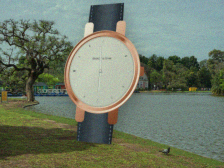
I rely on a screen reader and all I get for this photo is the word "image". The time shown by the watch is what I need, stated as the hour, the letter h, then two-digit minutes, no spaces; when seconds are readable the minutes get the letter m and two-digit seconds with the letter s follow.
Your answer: 5h59
